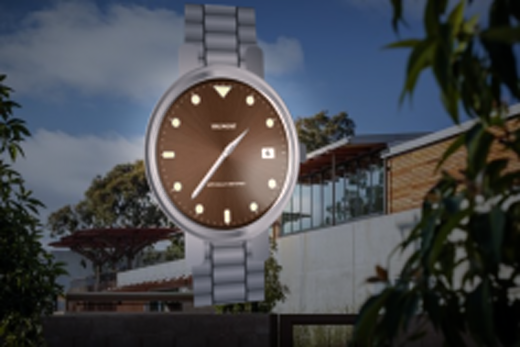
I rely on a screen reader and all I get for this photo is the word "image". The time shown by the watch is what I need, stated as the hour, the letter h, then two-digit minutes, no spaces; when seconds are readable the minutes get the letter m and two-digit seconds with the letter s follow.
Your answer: 1h37
